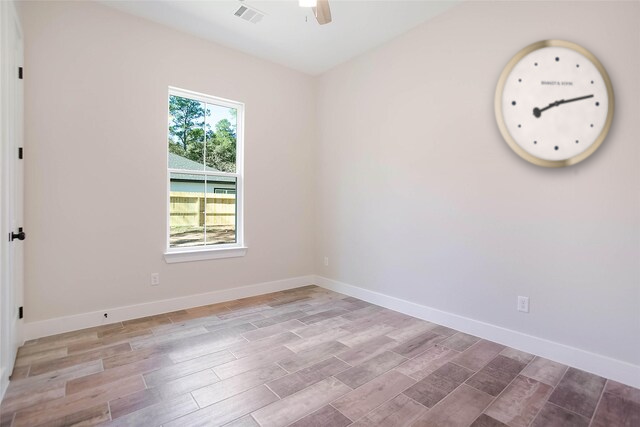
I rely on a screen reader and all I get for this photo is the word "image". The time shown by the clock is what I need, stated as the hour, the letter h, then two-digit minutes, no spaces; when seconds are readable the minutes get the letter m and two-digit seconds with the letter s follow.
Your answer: 8h13
